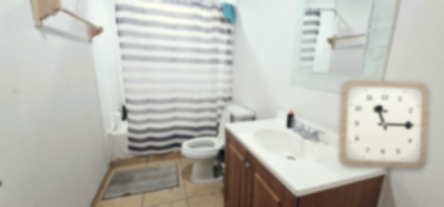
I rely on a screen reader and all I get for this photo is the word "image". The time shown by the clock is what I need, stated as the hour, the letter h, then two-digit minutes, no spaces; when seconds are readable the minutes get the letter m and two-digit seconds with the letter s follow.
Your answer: 11h15
